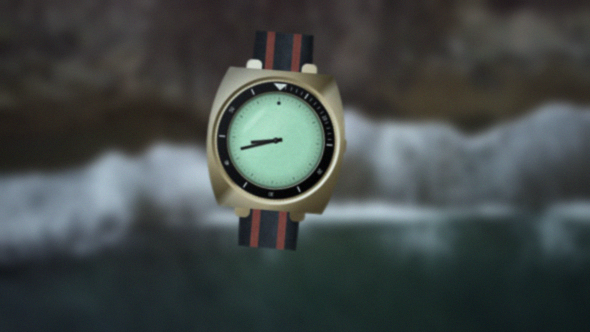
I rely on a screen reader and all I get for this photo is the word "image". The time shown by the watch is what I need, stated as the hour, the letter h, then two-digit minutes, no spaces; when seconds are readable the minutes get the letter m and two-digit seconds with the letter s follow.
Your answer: 8h42
